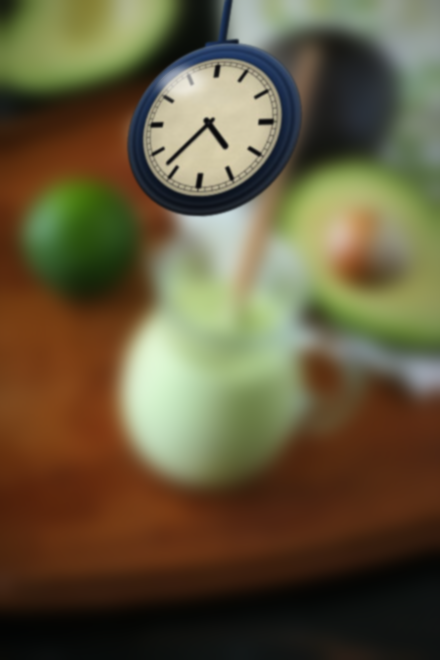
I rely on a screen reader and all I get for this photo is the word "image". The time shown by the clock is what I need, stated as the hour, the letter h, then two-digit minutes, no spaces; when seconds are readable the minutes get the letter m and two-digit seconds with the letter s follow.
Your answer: 4h37
